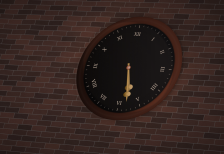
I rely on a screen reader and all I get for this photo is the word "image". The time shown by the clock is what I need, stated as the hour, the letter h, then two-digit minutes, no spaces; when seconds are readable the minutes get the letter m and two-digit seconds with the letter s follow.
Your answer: 5h28
